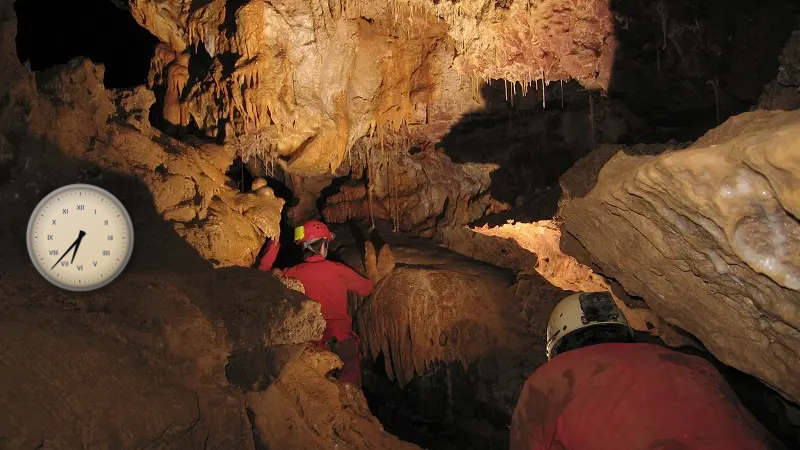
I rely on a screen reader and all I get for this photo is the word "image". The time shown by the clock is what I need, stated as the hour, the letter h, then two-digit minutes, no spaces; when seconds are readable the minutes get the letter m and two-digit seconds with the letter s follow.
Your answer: 6h37
